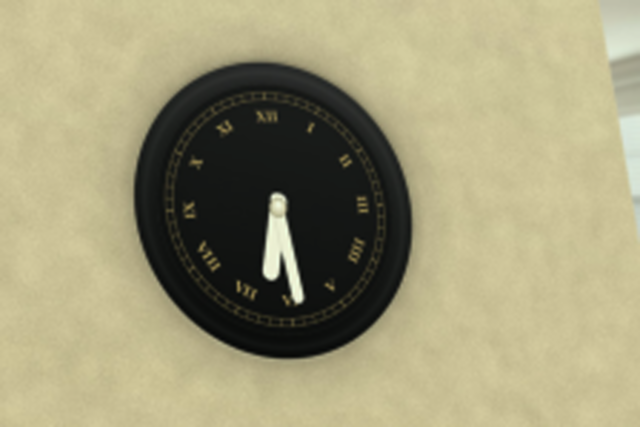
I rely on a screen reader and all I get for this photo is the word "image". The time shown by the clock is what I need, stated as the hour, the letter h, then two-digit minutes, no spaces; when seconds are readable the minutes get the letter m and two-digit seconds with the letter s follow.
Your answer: 6h29
